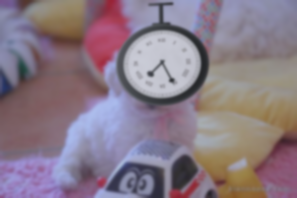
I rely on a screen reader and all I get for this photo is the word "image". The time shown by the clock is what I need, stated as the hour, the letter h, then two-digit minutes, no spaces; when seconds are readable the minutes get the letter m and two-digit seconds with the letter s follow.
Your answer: 7h26
